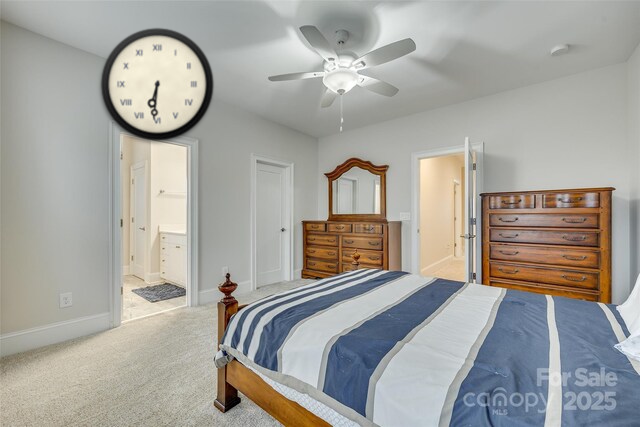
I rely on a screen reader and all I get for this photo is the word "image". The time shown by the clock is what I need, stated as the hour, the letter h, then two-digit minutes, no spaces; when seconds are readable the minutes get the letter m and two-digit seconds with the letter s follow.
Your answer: 6h31
